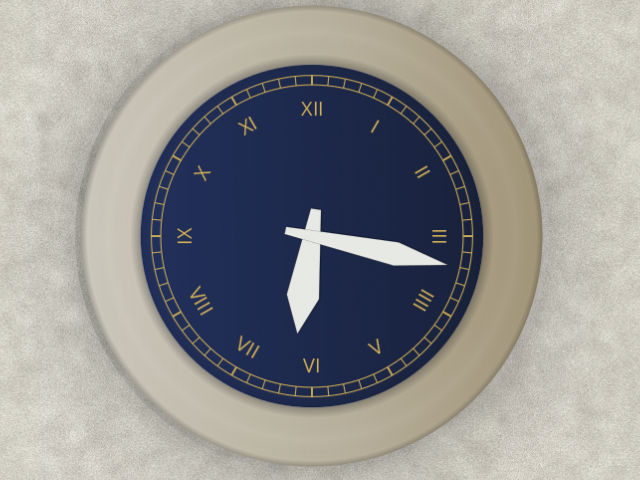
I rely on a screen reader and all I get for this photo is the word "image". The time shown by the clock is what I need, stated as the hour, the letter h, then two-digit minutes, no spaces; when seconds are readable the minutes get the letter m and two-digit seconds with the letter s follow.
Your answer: 6h17
